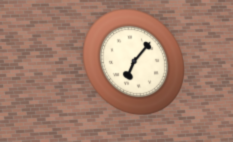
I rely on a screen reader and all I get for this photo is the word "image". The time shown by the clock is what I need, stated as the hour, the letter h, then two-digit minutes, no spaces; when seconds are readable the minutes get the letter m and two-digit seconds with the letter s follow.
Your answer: 7h08
